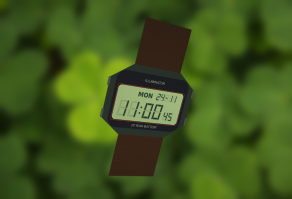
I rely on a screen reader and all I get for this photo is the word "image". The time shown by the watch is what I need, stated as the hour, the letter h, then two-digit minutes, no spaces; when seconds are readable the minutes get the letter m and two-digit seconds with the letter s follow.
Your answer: 11h00m45s
